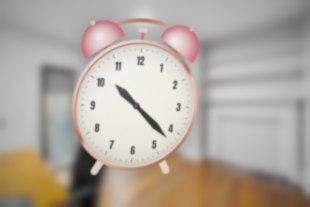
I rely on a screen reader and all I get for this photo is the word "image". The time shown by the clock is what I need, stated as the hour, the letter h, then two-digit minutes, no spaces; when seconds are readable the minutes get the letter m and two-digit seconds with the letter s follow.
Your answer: 10h22
